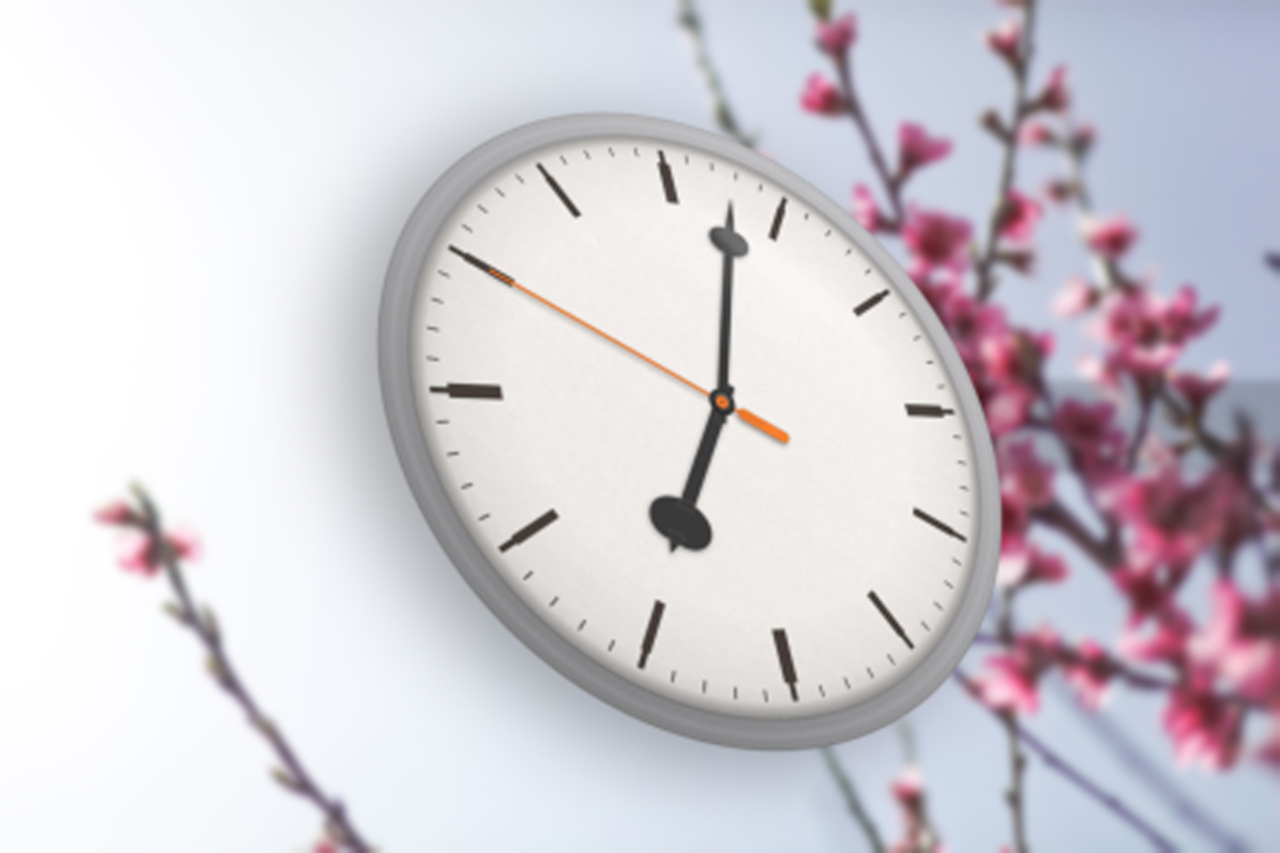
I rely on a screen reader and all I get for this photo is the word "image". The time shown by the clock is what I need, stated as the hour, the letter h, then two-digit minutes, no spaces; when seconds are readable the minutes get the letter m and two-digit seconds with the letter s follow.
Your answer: 7h02m50s
